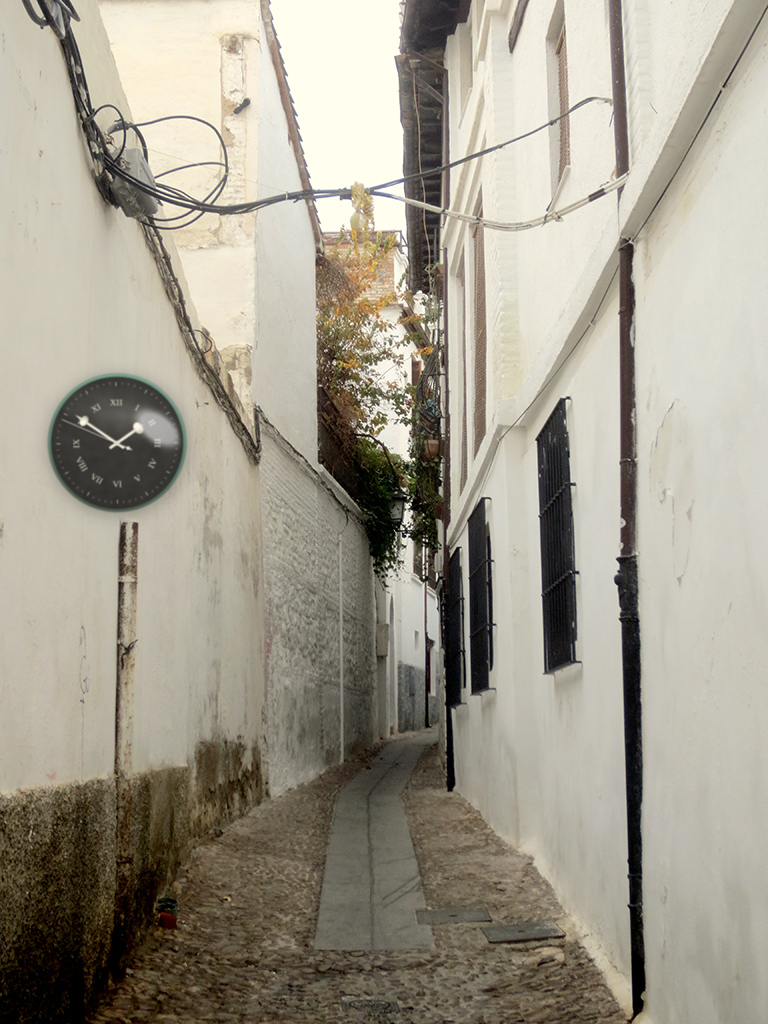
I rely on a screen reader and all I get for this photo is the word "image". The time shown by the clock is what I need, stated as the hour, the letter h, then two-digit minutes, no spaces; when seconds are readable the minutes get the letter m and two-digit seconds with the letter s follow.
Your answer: 1h50m49s
